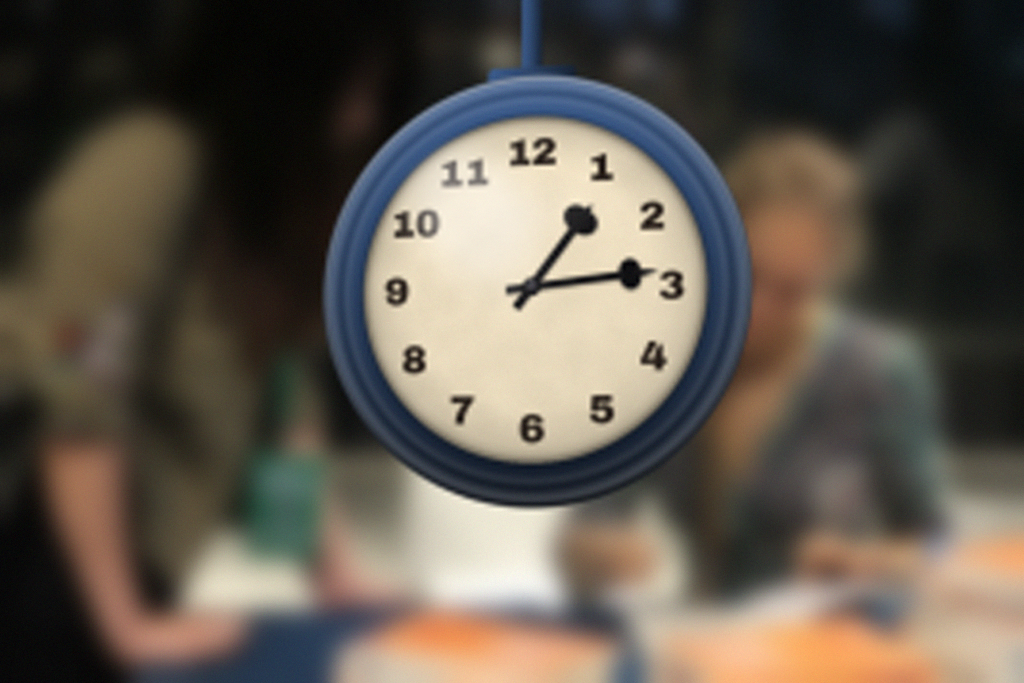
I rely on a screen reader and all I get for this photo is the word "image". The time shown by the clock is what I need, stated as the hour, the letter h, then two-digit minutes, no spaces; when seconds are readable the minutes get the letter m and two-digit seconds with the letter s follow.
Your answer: 1h14
